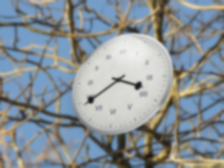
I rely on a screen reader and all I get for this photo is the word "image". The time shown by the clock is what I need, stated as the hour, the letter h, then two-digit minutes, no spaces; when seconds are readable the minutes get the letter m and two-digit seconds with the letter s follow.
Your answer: 3h39
